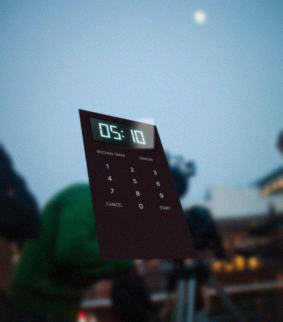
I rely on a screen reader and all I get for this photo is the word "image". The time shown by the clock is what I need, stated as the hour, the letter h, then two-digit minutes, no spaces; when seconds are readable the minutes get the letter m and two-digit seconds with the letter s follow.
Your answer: 5h10
